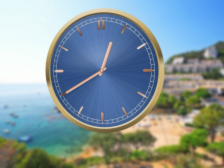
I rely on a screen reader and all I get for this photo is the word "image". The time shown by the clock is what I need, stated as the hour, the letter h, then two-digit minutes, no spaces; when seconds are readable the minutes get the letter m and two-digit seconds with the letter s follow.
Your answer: 12h40
